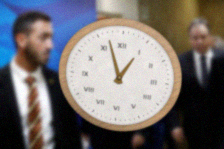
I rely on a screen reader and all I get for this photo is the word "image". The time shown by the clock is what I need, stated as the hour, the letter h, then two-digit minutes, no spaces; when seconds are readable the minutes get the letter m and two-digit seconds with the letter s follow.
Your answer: 12h57
